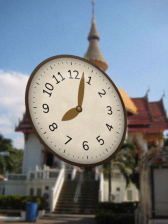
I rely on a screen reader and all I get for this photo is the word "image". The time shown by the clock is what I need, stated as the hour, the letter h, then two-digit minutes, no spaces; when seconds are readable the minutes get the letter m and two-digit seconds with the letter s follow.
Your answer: 8h03
